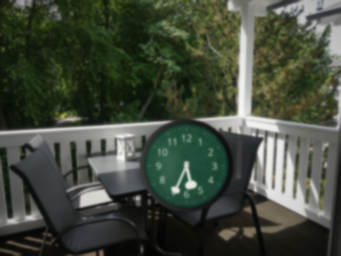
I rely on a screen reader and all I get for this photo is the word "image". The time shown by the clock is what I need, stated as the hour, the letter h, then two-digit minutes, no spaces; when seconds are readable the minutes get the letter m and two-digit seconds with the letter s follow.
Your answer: 5h34
